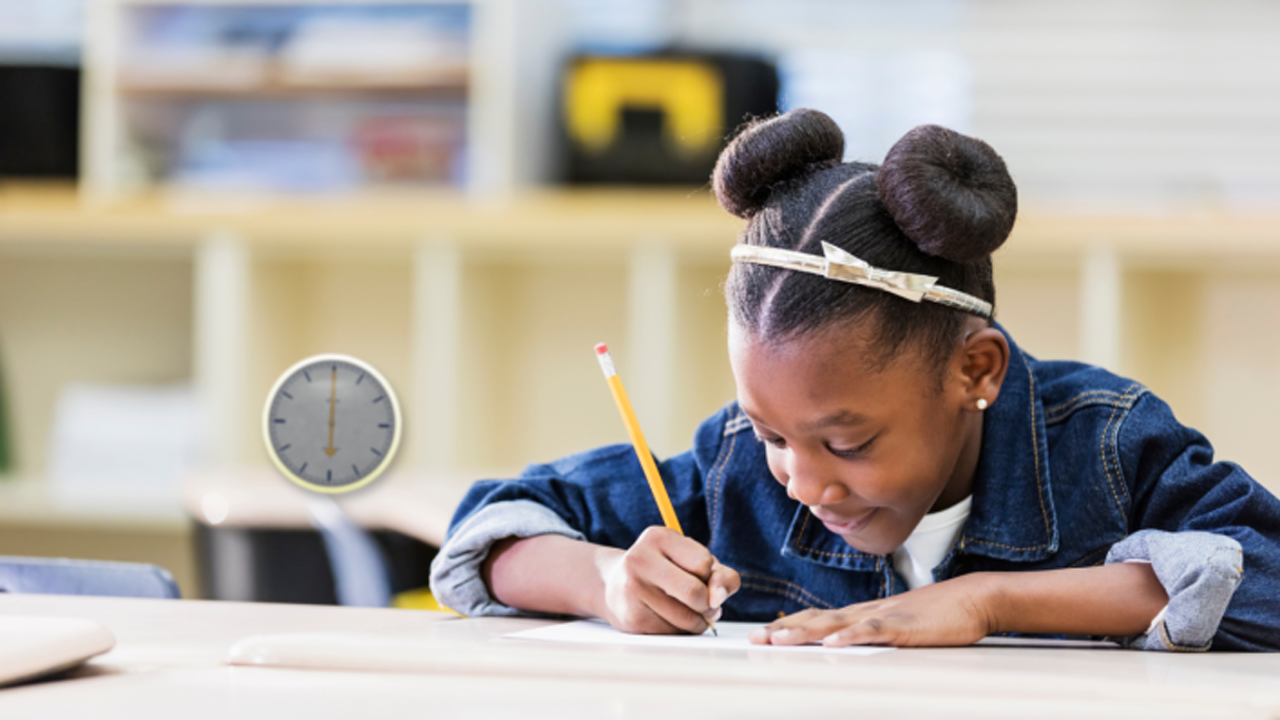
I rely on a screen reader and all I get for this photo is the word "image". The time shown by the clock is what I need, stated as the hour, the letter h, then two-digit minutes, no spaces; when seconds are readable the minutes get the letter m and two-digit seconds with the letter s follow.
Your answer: 6h00
